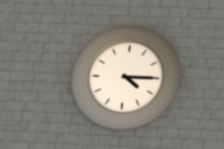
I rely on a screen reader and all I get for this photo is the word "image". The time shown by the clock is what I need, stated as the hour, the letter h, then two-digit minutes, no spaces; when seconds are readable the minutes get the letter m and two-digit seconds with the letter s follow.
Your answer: 4h15
